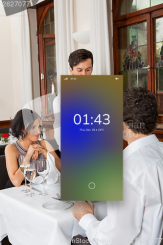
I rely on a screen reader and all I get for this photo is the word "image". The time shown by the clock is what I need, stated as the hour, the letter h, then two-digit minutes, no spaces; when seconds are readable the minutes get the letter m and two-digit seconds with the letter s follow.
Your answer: 1h43
